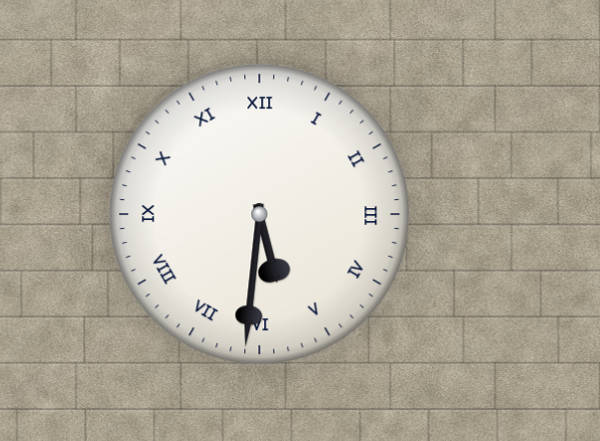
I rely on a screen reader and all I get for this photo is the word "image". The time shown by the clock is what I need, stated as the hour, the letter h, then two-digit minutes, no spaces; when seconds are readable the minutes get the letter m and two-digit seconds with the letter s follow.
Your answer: 5h31
